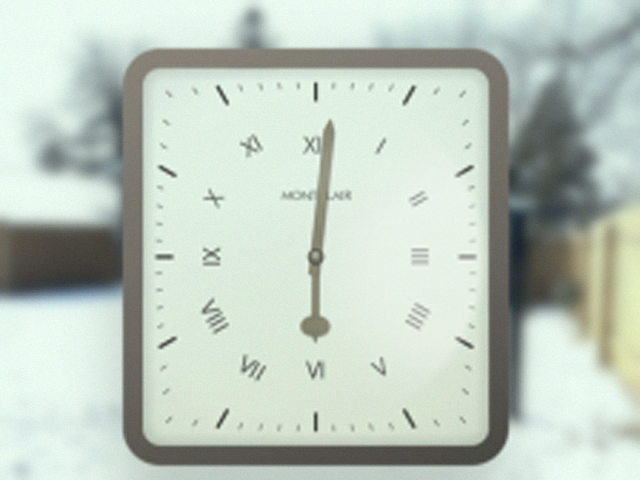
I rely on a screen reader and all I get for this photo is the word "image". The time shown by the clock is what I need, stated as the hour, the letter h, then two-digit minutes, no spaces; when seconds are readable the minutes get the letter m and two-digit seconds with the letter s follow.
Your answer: 6h01
